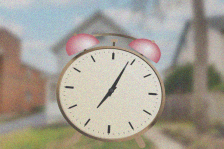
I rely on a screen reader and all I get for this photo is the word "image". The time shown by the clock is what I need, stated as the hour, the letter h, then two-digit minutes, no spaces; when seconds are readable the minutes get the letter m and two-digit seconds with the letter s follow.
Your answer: 7h04
